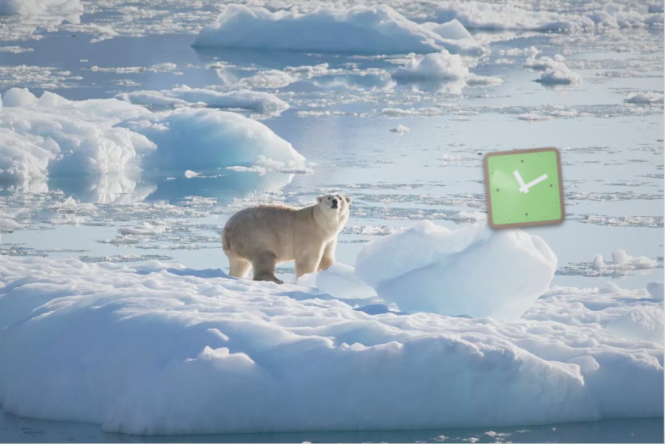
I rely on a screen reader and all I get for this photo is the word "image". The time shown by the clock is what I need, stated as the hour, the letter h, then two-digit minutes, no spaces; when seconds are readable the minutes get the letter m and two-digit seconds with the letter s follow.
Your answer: 11h11
